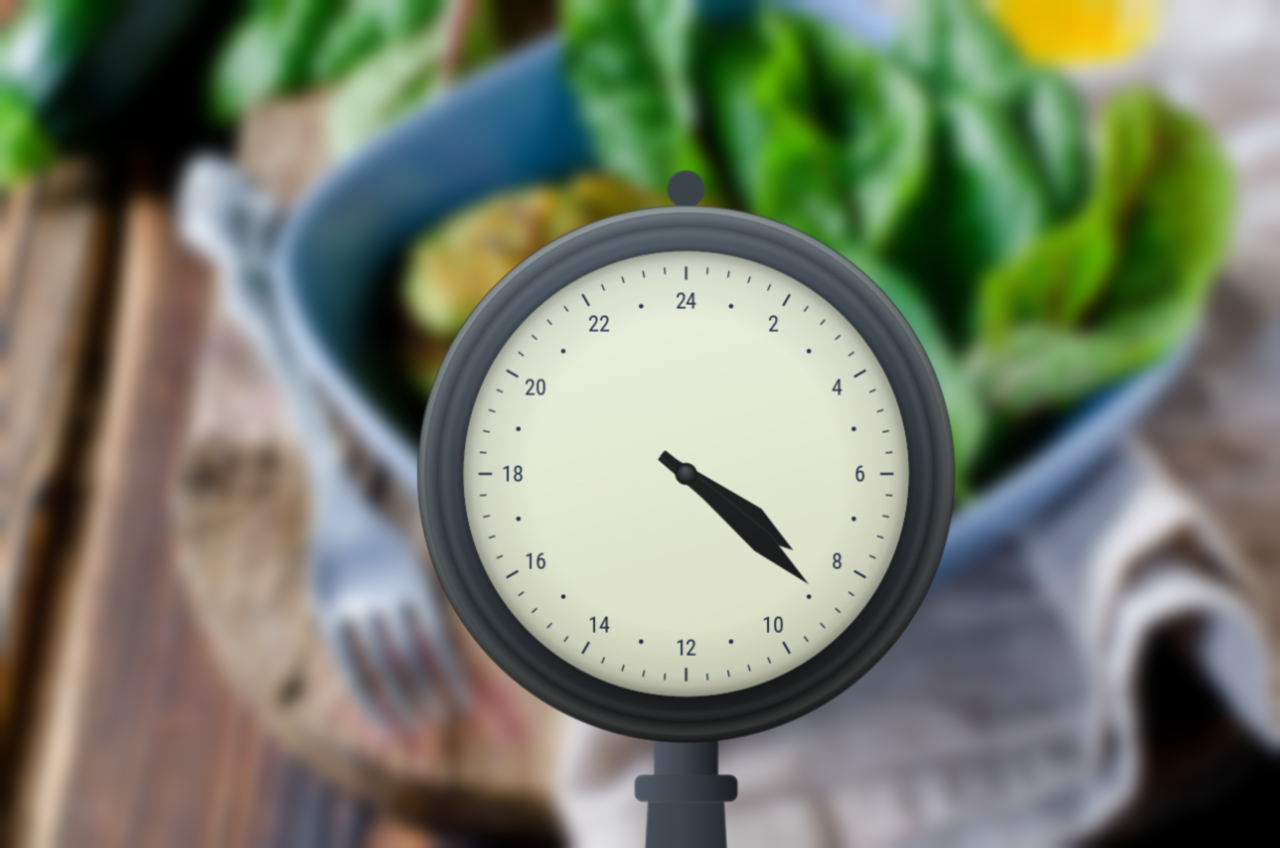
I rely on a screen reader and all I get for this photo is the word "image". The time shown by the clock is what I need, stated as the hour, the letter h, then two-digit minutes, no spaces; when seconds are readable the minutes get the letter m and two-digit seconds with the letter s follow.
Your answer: 8h22
